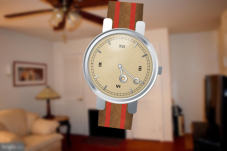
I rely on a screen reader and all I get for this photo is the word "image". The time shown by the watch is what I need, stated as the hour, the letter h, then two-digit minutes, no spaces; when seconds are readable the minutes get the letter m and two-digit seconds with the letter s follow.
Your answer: 5h21
